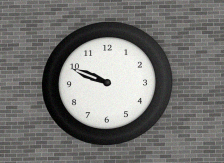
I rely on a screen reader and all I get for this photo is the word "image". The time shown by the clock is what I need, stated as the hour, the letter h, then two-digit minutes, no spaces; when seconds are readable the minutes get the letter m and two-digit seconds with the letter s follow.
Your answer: 9h49
